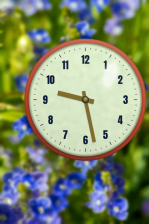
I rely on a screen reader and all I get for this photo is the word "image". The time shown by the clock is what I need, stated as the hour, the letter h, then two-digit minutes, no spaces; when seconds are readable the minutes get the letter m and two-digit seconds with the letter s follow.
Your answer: 9h28
